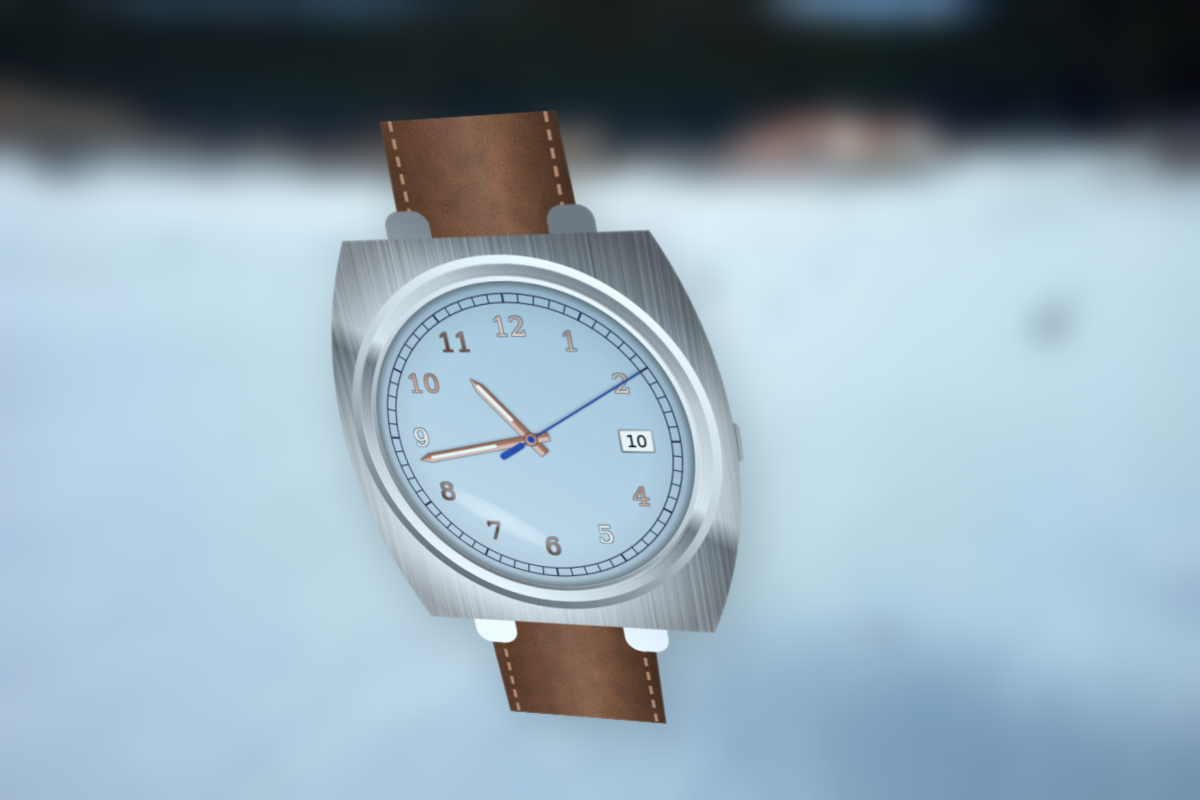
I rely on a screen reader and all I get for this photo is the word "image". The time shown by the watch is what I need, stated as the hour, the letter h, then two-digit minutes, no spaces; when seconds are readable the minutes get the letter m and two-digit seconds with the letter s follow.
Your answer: 10h43m10s
